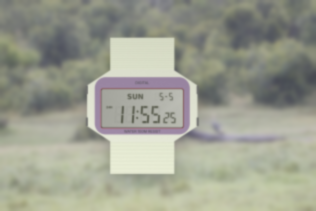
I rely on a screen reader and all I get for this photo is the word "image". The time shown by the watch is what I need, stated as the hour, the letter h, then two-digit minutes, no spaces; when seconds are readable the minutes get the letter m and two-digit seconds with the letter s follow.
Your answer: 11h55m25s
